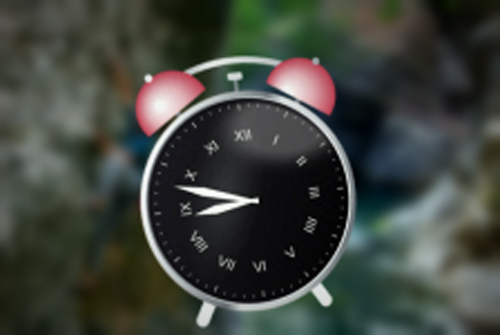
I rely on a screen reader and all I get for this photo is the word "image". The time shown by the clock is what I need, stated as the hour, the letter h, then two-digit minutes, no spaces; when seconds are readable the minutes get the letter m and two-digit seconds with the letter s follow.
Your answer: 8h48
